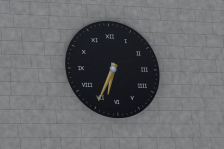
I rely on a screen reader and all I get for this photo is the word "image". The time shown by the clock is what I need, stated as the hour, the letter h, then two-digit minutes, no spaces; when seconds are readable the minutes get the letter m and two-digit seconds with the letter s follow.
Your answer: 6h35
